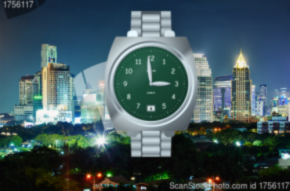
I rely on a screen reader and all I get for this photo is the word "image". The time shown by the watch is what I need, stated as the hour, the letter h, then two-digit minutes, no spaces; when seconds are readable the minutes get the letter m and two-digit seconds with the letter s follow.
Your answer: 2h59
